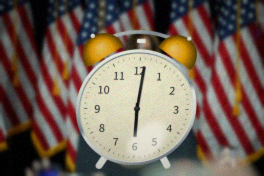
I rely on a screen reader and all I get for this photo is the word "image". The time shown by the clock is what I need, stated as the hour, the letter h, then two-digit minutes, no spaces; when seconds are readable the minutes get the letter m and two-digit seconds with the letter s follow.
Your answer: 6h01
